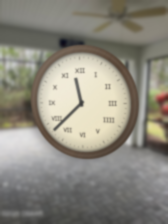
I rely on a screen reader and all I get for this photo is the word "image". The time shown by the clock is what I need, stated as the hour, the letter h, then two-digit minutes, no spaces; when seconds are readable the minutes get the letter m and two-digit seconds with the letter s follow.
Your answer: 11h38
